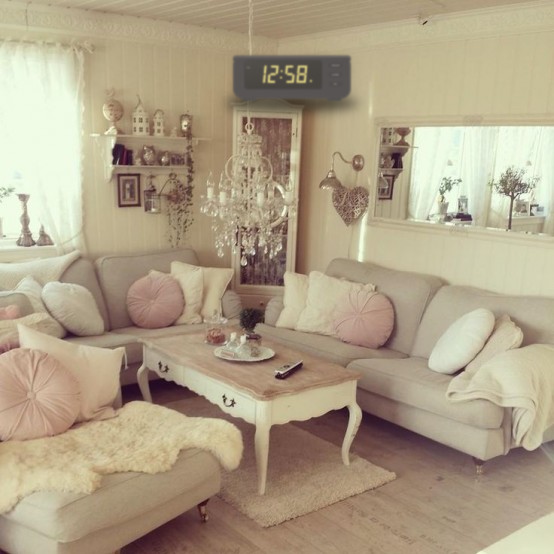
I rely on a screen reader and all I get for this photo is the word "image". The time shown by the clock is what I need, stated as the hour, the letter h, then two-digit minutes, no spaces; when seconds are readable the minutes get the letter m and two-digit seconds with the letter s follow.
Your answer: 12h58
